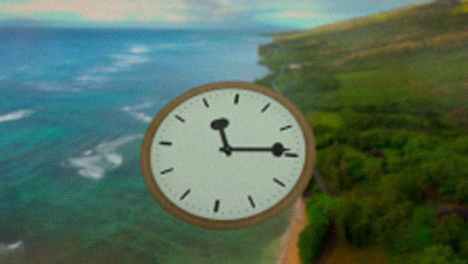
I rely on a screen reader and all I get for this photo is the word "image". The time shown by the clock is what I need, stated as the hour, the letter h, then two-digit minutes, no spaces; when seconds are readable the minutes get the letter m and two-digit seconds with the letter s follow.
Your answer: 11h14
